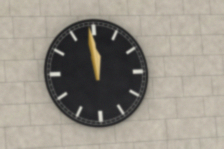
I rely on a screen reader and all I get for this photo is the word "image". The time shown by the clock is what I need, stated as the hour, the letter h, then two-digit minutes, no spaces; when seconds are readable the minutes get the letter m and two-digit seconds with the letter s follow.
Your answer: 11h59
